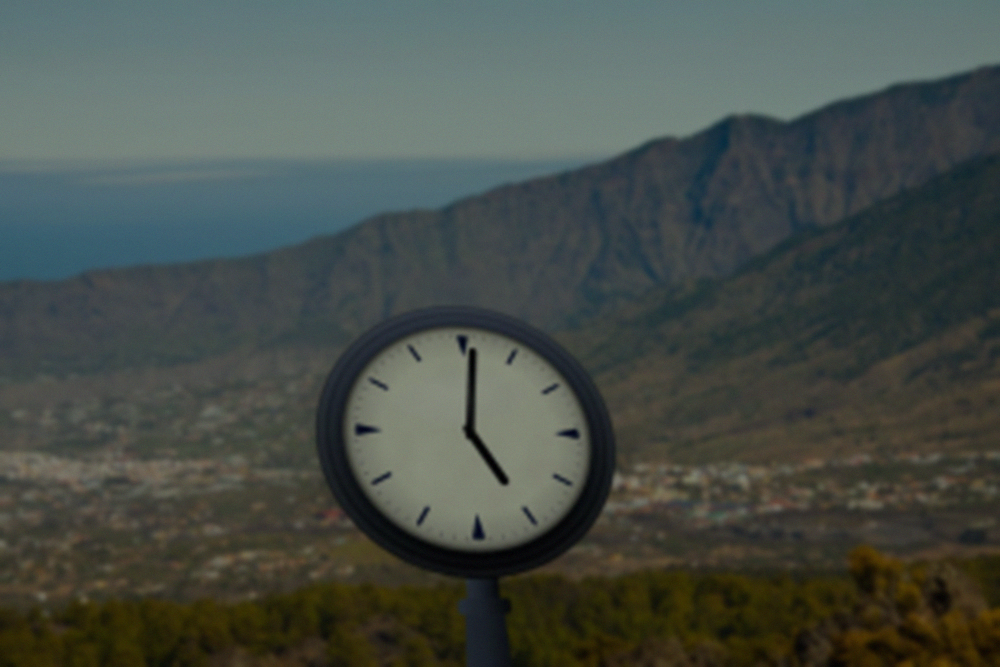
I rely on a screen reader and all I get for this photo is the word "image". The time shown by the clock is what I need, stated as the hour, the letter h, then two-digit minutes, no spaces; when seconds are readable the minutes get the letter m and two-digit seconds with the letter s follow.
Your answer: 5h01
